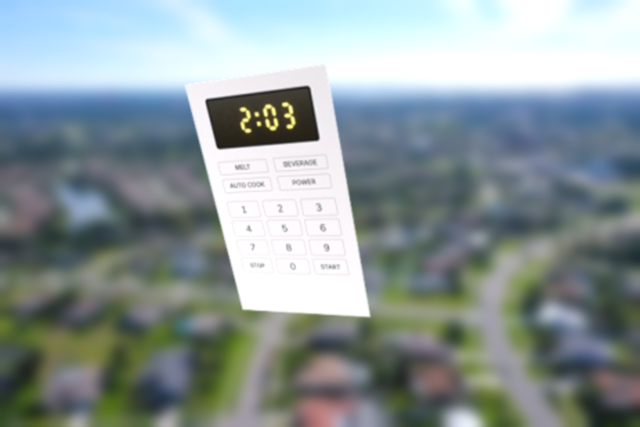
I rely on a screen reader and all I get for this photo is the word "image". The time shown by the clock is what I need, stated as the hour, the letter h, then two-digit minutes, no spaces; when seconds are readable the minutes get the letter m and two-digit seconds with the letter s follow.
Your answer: 2h03
